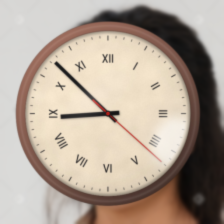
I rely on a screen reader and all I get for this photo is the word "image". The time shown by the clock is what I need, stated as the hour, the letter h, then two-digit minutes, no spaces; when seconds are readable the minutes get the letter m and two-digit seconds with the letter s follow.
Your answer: 8h52m22s
